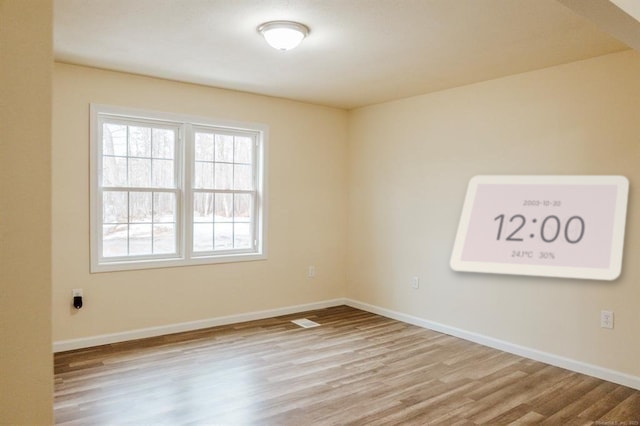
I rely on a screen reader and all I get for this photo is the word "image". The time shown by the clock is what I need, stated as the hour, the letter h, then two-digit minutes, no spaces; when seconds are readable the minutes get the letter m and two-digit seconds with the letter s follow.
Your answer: 12h00
